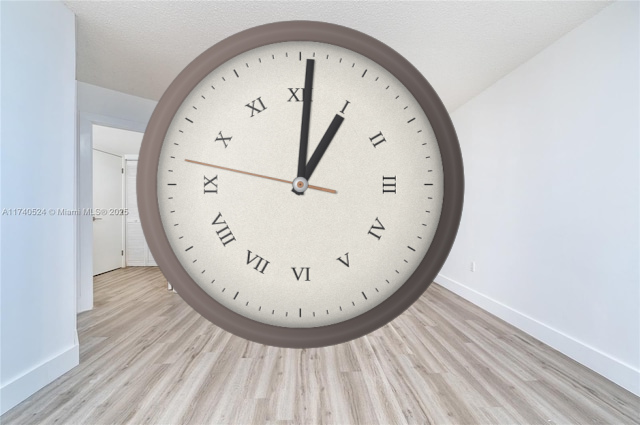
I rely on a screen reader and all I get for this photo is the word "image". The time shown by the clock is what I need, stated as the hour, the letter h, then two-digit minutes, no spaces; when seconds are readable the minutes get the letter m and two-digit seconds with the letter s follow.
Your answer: 1h00m47s
